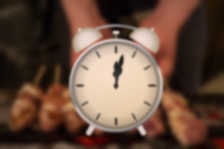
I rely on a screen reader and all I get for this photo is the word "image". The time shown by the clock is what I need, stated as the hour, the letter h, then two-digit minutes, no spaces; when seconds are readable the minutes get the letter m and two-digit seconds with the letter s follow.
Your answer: 12h02
